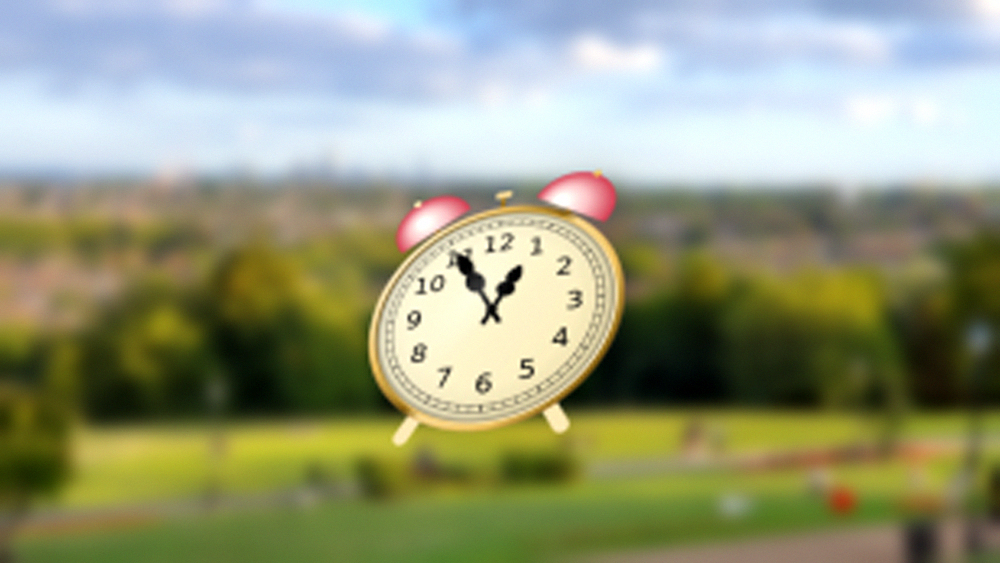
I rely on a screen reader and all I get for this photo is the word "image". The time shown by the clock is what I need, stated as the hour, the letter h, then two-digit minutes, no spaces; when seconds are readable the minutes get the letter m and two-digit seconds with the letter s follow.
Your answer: 12h55
